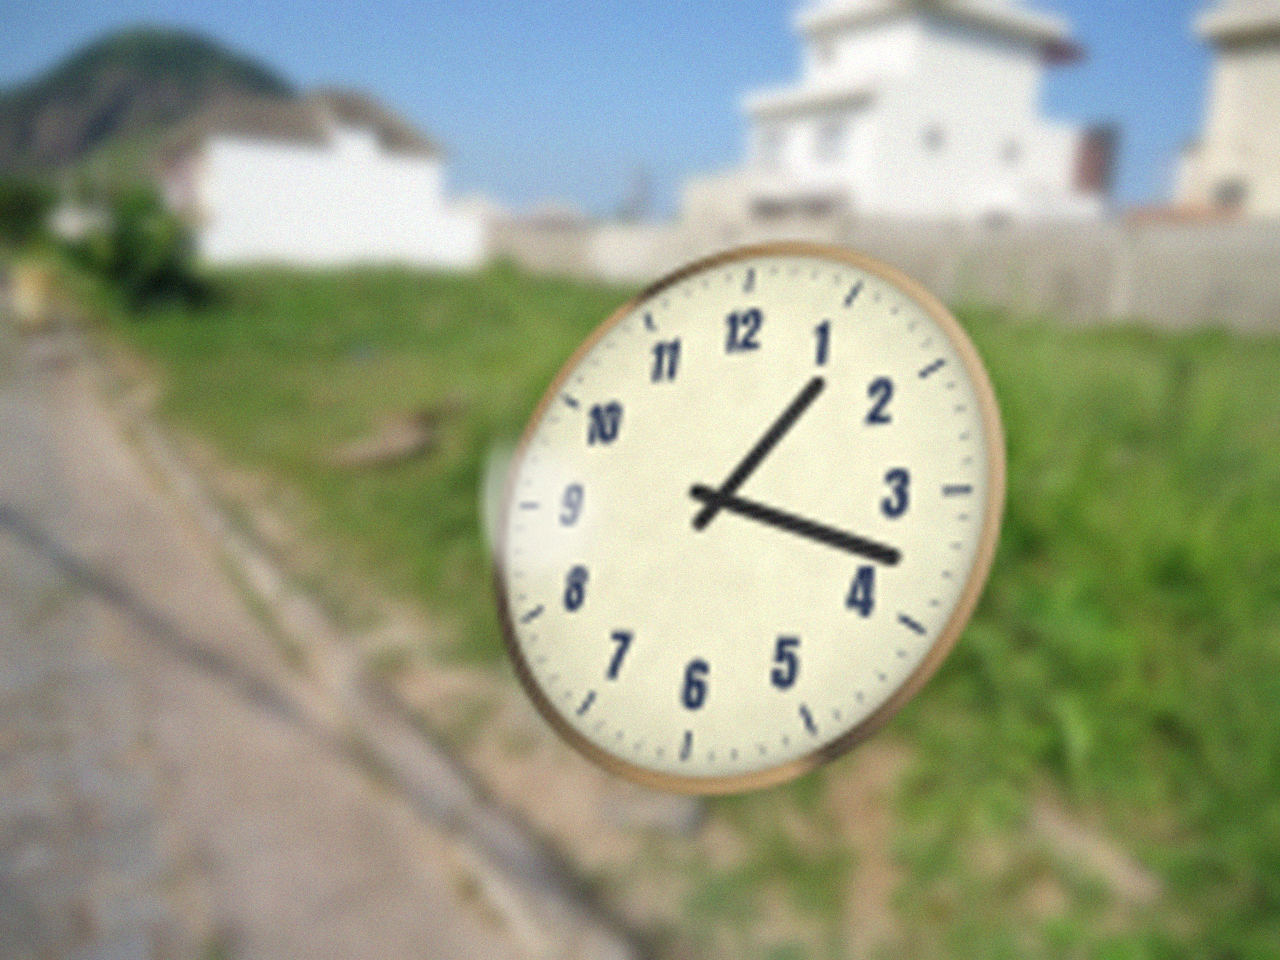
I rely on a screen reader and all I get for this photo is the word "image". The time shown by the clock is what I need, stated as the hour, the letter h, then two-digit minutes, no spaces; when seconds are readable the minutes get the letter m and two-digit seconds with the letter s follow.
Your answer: 1h18
